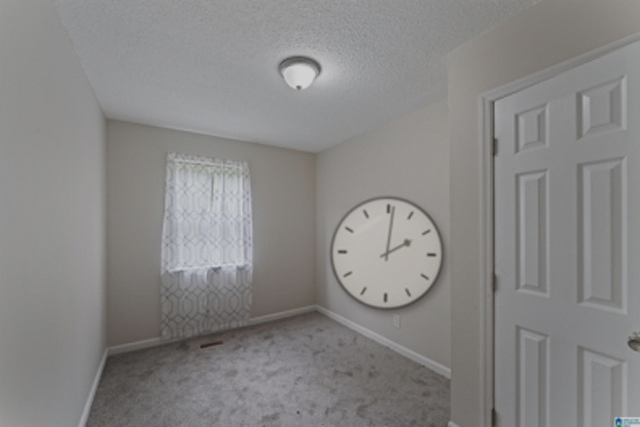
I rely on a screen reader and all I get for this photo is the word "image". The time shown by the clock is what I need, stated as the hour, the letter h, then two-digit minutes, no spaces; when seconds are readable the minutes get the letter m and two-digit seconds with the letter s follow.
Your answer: 2h01
